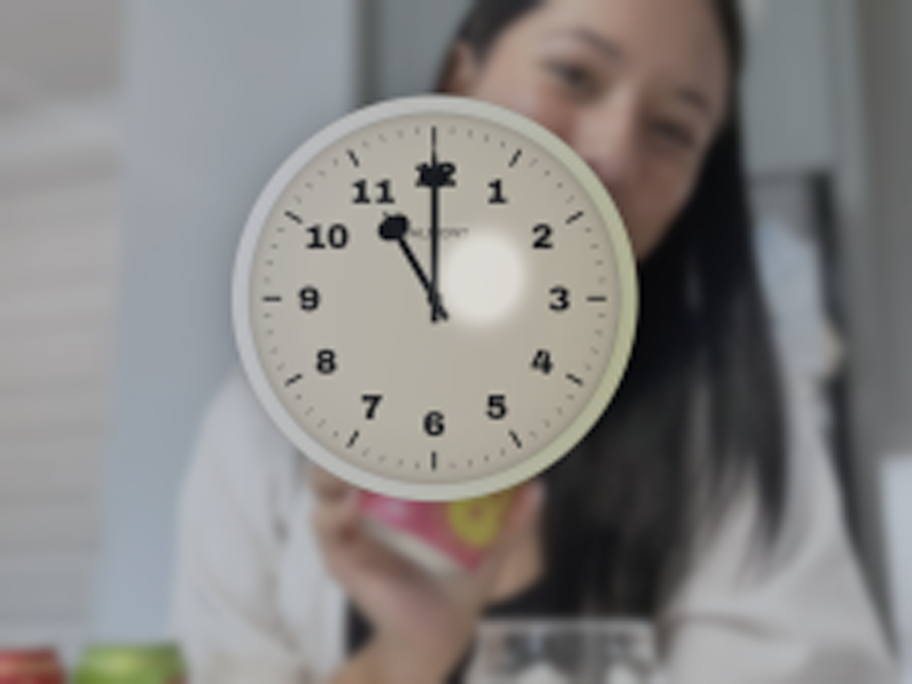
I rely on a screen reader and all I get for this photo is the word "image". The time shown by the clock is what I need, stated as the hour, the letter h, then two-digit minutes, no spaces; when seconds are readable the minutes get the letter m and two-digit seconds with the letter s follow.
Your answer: 11h00
